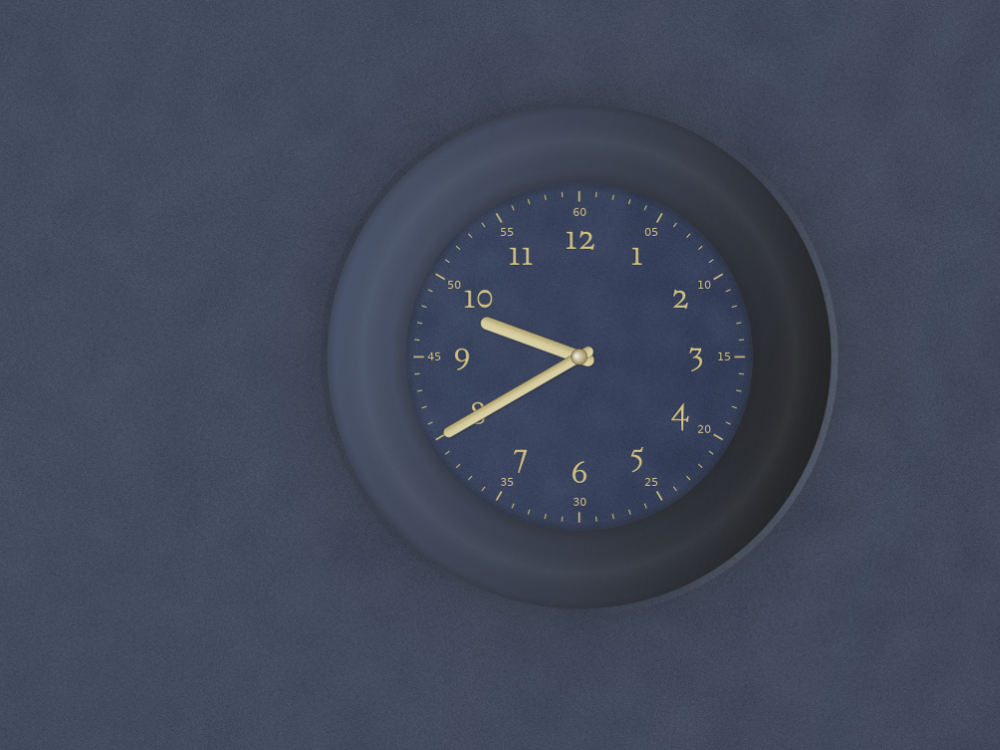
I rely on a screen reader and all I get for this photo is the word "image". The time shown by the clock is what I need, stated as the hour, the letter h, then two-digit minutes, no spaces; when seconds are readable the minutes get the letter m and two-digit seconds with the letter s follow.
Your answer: 9h40
